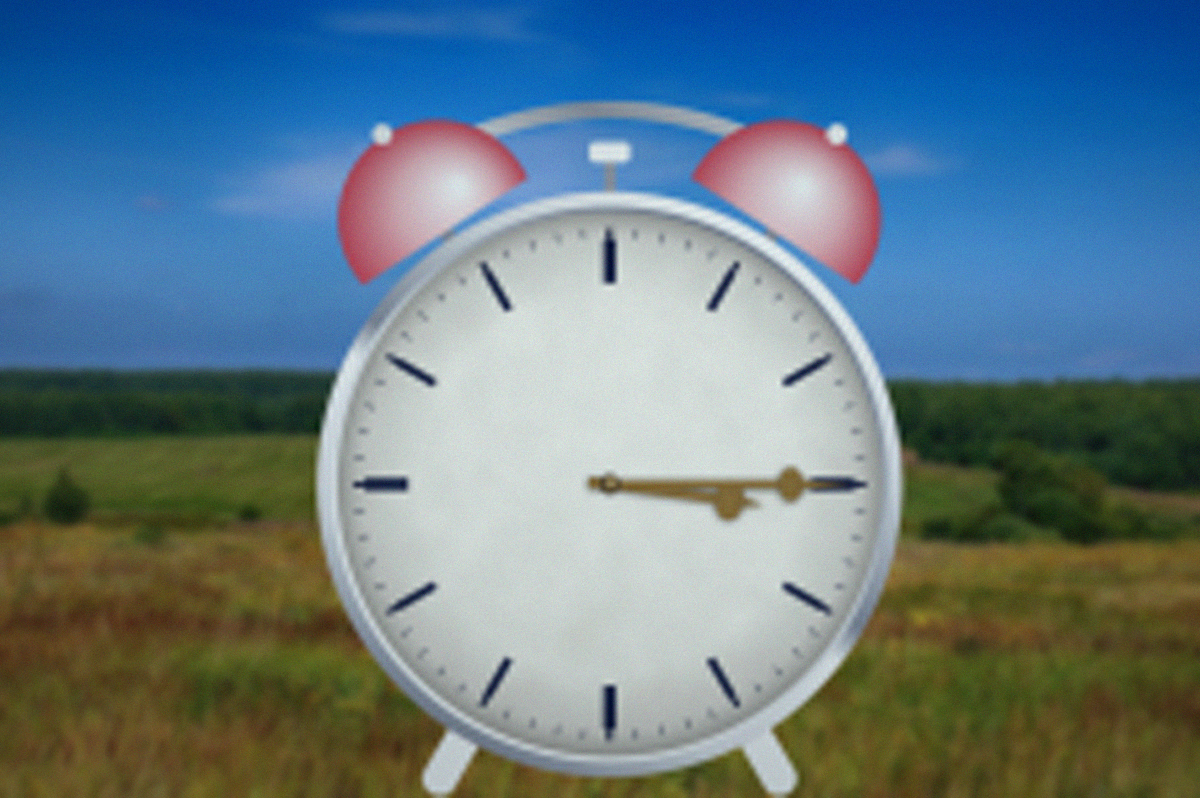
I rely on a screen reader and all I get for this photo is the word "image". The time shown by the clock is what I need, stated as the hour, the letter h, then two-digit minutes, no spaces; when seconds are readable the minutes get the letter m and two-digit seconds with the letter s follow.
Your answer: 3h15
